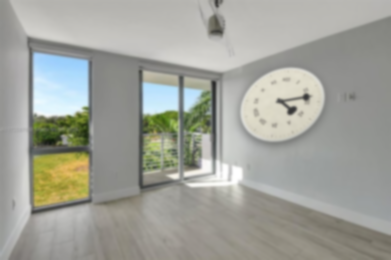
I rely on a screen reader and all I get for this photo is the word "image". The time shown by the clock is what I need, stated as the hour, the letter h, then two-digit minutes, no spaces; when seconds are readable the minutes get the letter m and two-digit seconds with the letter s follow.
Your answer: 4h13
